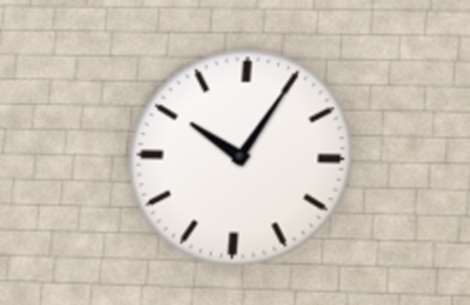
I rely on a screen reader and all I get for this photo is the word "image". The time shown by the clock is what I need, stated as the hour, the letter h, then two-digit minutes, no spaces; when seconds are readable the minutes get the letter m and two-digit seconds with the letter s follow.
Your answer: 10h05
